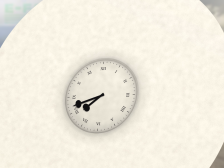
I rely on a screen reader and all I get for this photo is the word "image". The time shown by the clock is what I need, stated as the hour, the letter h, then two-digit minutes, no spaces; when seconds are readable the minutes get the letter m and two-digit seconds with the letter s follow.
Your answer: 7h42
